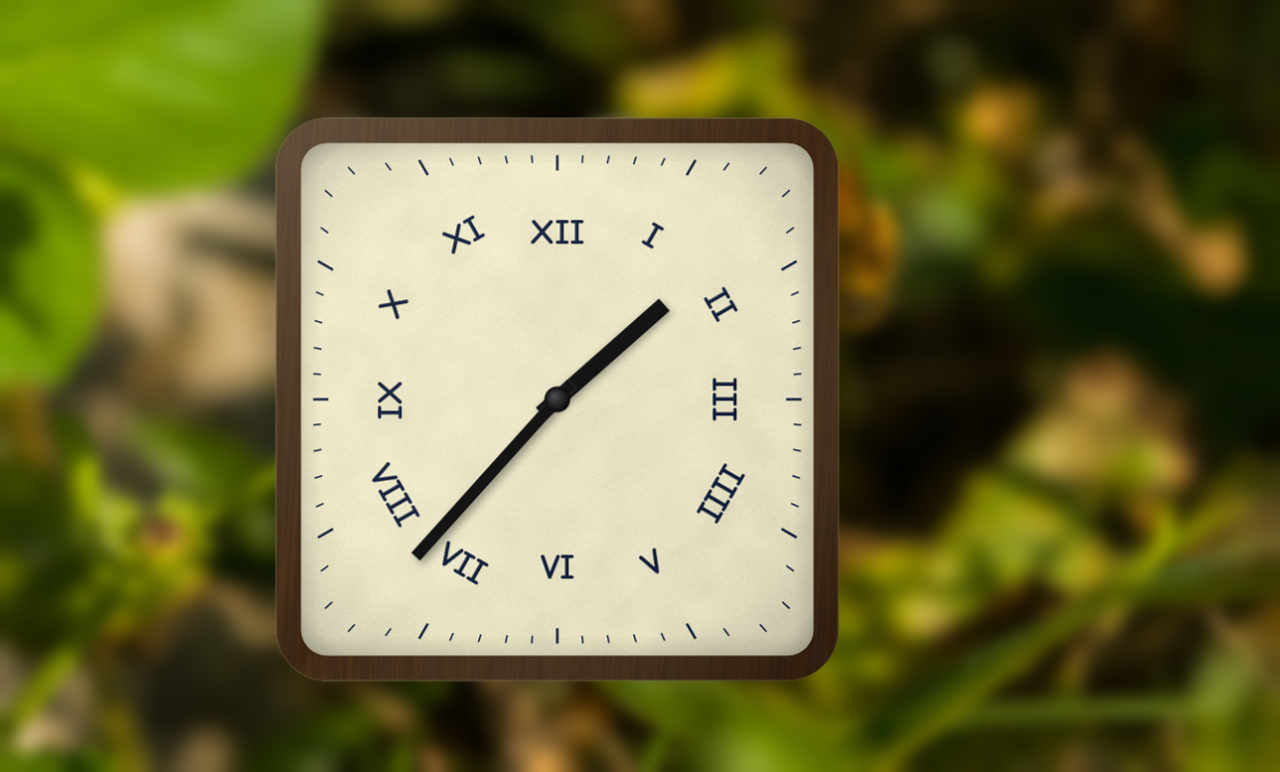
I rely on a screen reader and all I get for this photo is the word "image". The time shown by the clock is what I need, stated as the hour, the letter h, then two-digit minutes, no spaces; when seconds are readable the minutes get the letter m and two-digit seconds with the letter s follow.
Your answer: 1h37
